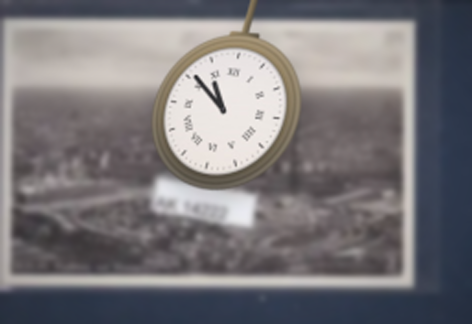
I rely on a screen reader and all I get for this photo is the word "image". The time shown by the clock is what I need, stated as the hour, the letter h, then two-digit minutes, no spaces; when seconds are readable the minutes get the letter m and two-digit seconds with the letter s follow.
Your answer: 10h51
